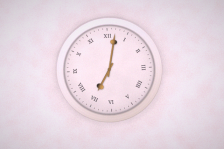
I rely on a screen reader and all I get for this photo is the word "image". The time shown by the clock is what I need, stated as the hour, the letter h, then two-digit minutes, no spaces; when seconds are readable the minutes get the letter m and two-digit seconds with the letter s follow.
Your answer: 7h02
